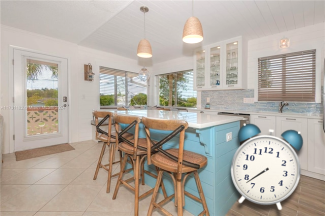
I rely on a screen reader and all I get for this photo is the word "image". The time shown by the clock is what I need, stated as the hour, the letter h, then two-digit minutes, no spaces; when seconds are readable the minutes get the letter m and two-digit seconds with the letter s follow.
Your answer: 7h38
